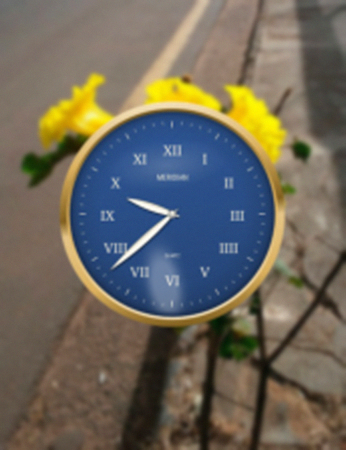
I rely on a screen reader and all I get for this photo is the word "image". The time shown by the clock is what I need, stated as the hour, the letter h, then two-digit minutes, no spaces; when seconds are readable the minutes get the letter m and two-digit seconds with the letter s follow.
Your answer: 9h38
